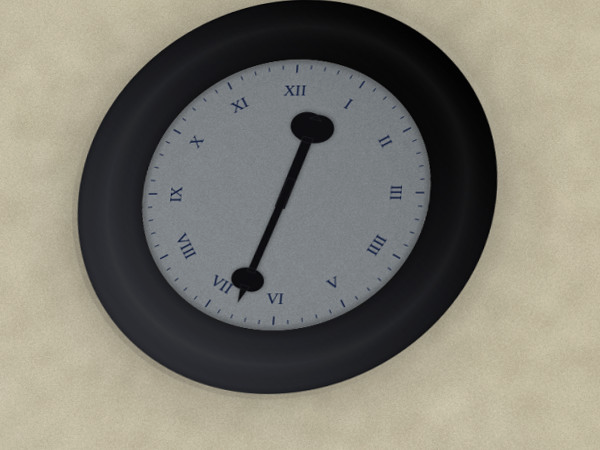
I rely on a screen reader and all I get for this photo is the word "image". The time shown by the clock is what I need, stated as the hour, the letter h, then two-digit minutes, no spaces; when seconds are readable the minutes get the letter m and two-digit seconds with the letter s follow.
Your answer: 12h33
